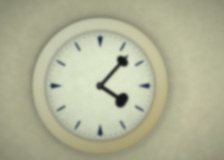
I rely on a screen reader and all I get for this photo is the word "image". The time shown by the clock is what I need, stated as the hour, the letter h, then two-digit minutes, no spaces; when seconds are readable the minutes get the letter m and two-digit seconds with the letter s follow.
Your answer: 4h07
